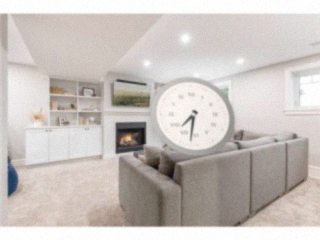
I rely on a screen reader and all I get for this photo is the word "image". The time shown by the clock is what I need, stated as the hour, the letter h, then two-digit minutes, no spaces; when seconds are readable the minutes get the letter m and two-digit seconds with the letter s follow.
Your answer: 7h32
